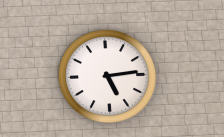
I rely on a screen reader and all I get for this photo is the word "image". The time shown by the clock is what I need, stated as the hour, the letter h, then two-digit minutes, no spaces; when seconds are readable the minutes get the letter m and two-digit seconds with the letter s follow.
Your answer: 5h14
